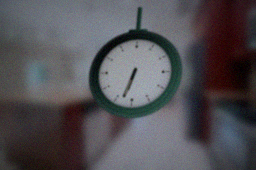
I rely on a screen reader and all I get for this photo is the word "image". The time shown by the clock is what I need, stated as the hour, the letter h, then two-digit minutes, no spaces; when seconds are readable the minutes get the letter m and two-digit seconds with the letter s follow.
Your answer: 6h33
